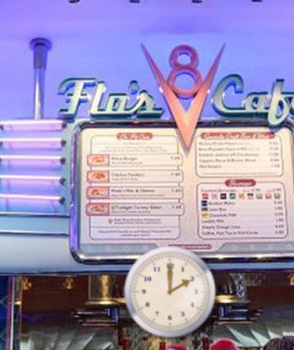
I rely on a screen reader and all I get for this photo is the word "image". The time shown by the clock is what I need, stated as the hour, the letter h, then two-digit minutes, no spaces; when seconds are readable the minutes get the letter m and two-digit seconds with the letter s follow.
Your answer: 2h00
